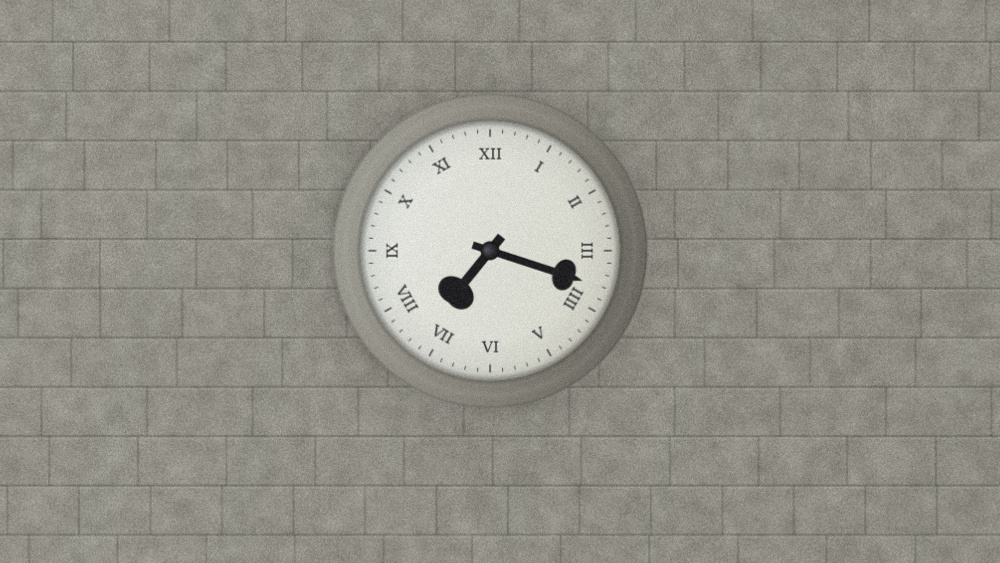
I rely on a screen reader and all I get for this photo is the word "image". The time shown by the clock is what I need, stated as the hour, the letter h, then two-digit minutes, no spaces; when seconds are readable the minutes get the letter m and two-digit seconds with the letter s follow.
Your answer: 7h18
